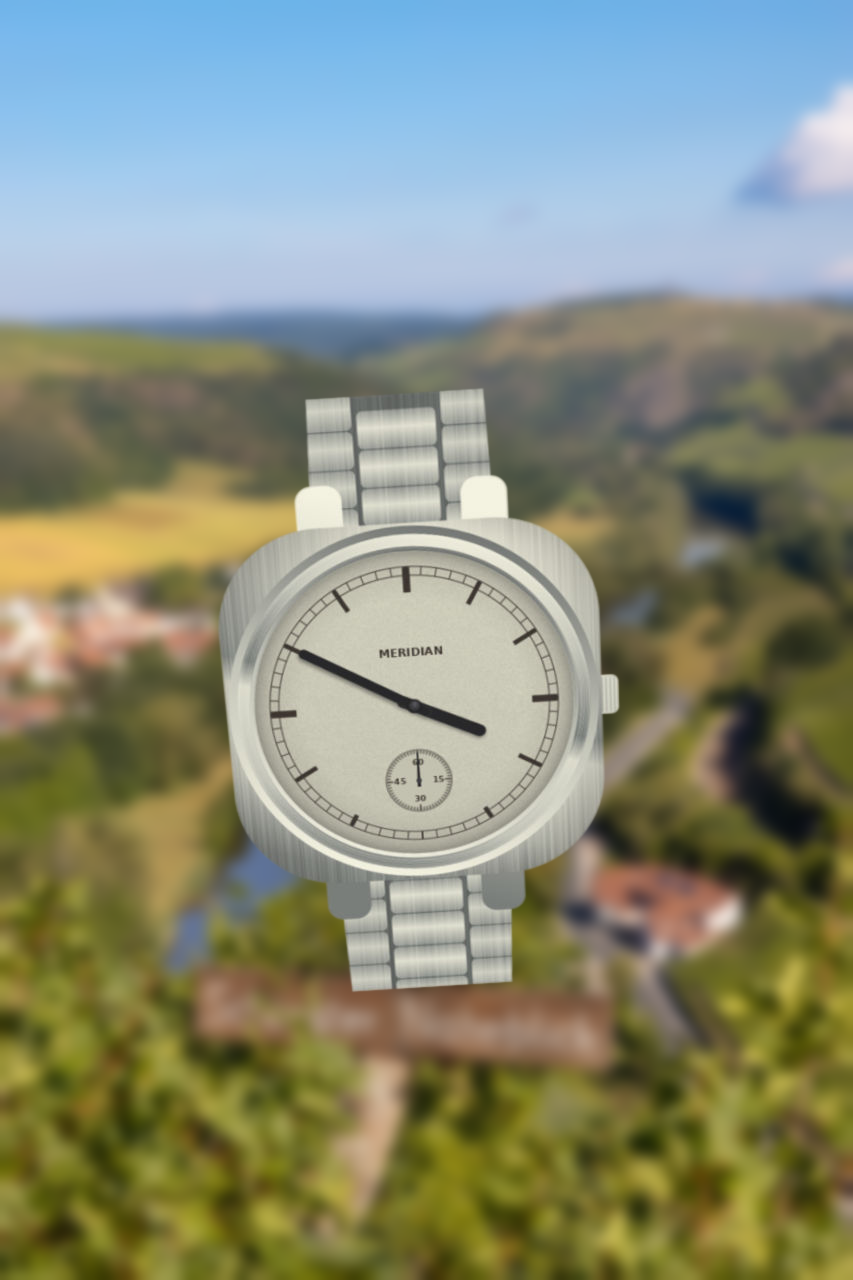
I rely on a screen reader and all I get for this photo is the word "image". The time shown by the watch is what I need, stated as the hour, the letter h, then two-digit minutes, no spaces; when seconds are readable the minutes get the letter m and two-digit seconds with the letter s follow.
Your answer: 3h50m00s
